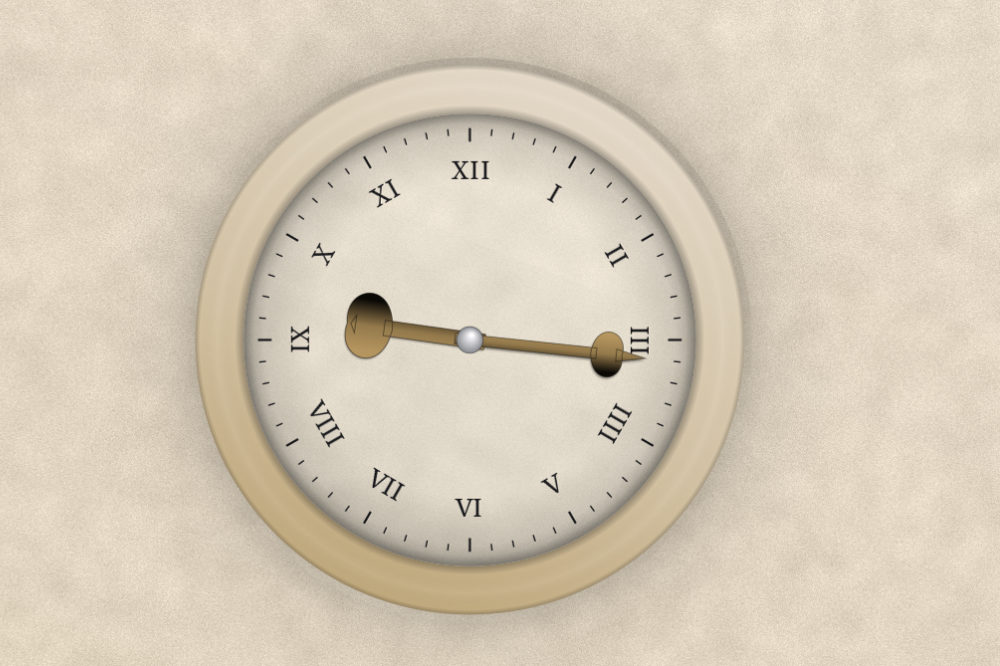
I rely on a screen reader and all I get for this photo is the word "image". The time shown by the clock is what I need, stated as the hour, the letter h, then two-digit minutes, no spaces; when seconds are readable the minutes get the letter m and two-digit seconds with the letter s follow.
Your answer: 9h16
